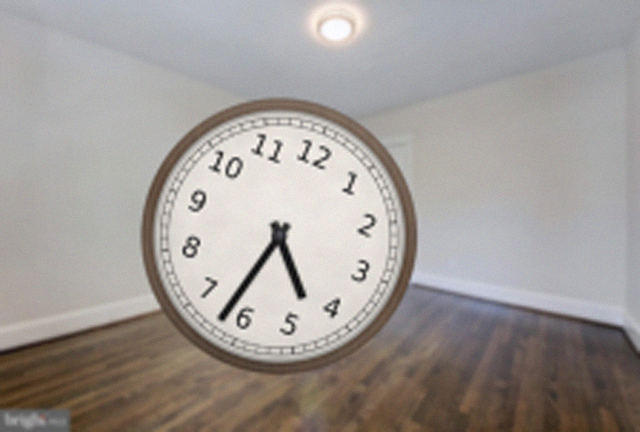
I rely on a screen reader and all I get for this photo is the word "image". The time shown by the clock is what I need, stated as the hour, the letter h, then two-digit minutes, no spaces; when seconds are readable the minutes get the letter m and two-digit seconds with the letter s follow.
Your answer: 4h32
